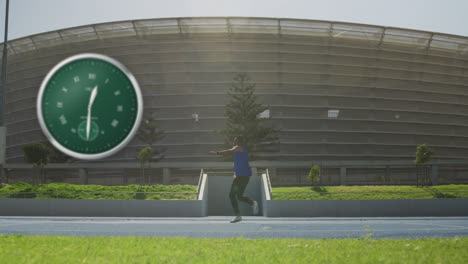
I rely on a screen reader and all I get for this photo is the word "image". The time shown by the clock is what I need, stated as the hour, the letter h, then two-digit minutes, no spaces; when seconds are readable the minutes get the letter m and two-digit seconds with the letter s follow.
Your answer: 12h30
